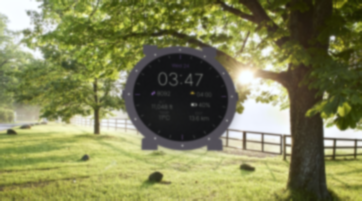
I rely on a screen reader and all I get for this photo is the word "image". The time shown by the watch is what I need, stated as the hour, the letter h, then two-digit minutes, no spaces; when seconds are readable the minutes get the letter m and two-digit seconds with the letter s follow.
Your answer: 3h47
